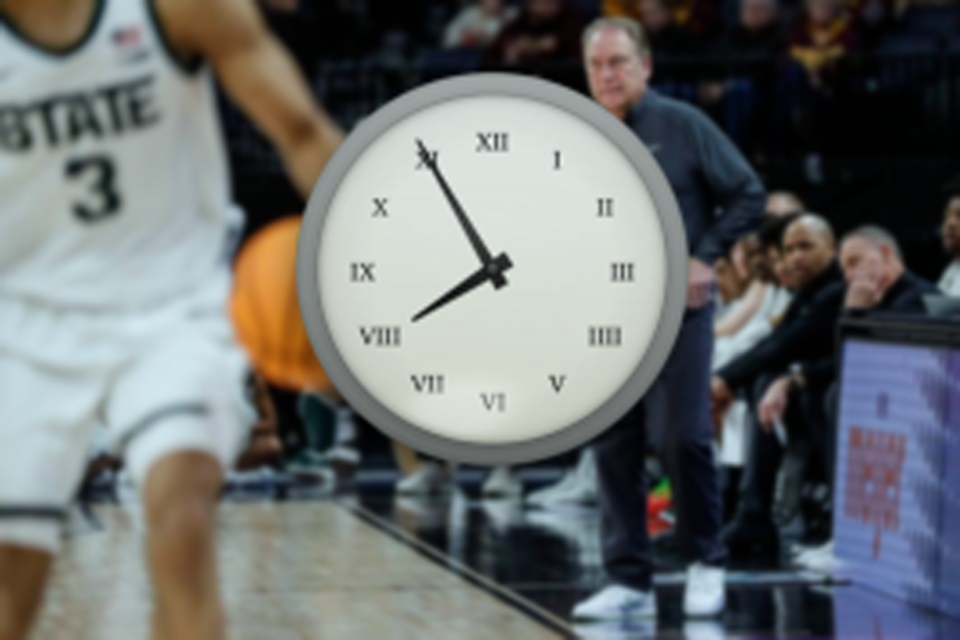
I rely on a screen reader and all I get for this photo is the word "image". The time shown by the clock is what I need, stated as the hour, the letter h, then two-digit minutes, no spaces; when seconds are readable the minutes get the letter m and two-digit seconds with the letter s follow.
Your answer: 7h55
